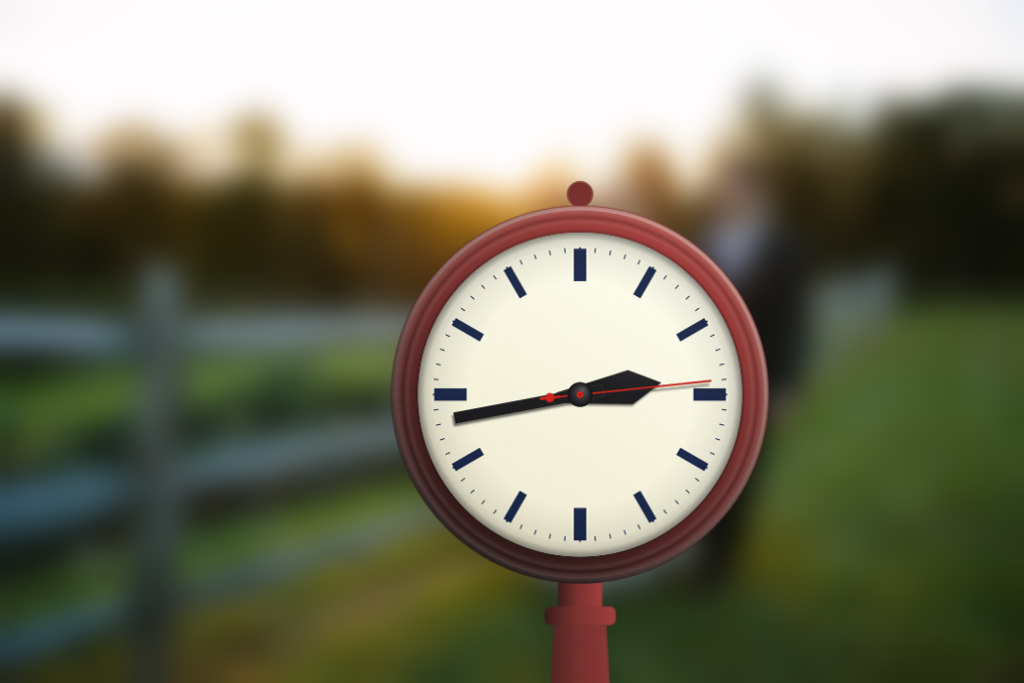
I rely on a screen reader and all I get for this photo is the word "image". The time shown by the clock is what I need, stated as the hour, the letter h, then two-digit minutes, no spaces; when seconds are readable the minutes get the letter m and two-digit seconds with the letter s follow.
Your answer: 2h43m14s
